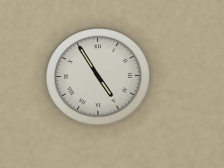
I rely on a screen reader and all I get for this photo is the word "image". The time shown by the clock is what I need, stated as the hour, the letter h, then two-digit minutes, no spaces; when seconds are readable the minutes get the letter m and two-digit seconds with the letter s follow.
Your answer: 4h55
